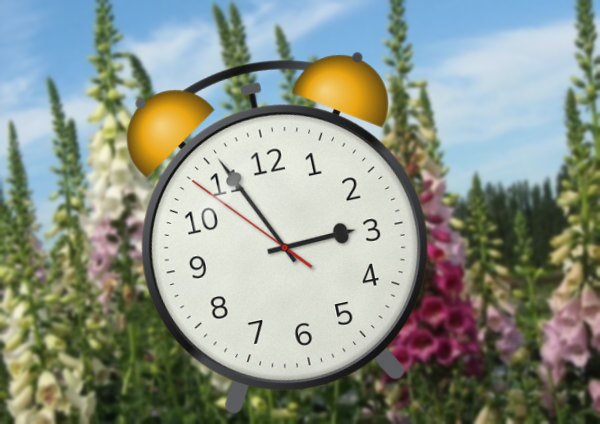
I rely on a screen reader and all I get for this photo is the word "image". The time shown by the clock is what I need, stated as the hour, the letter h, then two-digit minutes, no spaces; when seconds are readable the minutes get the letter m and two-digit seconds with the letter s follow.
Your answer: 2h55m53s
